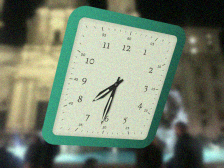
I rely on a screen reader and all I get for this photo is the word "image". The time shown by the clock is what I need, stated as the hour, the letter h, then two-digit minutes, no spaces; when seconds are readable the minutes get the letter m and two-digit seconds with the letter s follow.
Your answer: 7h31
